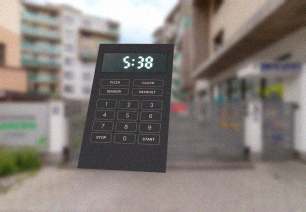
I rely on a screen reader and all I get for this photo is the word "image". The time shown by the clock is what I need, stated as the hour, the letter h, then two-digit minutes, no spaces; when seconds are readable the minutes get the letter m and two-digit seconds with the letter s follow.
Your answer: 5h38
